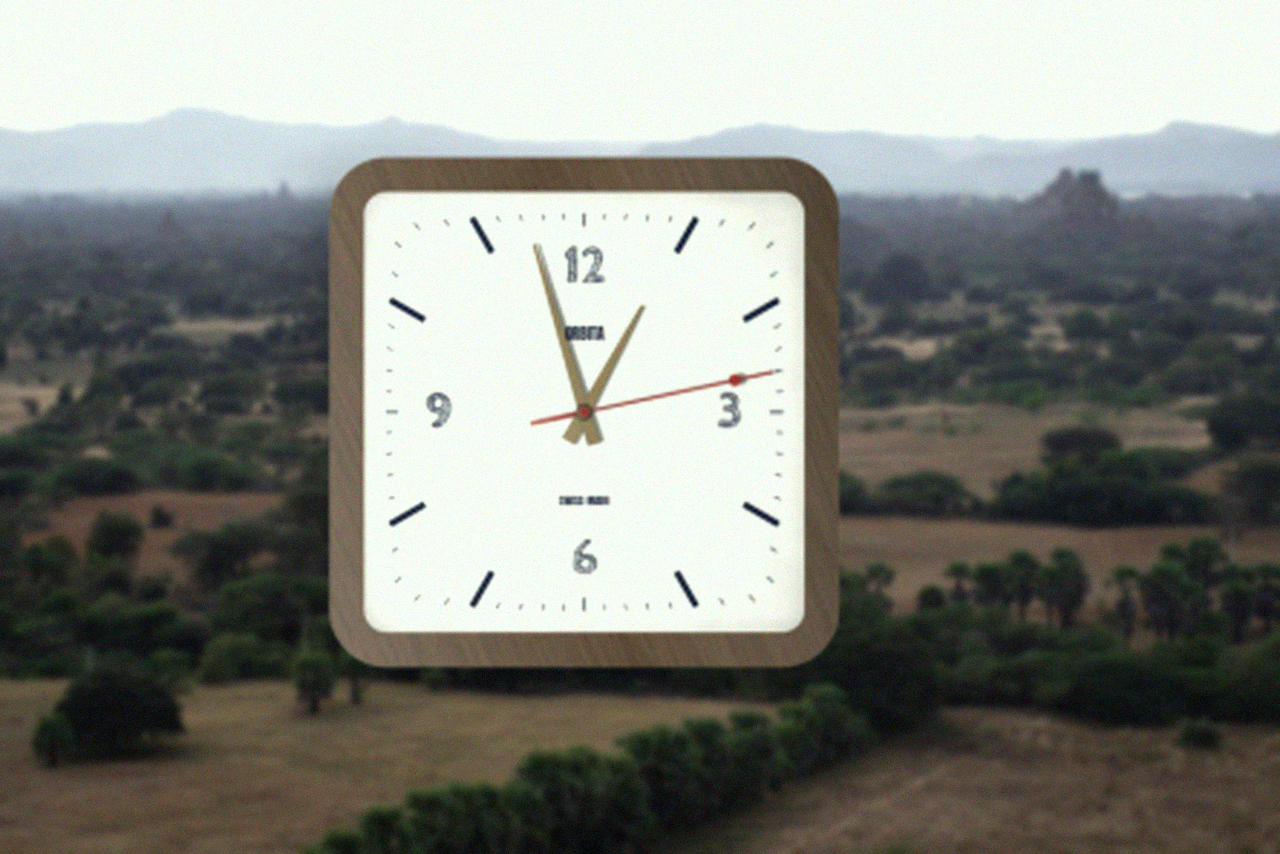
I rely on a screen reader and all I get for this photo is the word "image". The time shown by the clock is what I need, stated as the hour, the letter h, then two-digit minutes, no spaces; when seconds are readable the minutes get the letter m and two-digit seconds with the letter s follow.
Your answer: 12h57m13s
